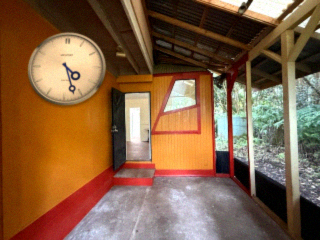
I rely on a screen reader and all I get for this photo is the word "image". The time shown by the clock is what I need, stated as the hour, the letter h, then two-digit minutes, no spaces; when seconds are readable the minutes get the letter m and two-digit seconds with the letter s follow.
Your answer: 4h27
